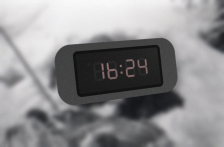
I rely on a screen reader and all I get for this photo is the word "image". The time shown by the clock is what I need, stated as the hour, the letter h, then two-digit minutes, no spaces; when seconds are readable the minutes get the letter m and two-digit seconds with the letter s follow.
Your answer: 16h24
